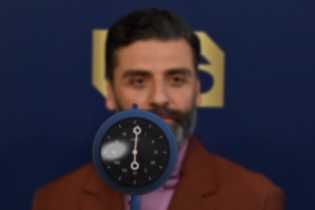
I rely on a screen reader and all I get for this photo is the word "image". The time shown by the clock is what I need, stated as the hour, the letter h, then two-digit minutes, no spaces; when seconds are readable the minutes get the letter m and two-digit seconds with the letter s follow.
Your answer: 6h01
